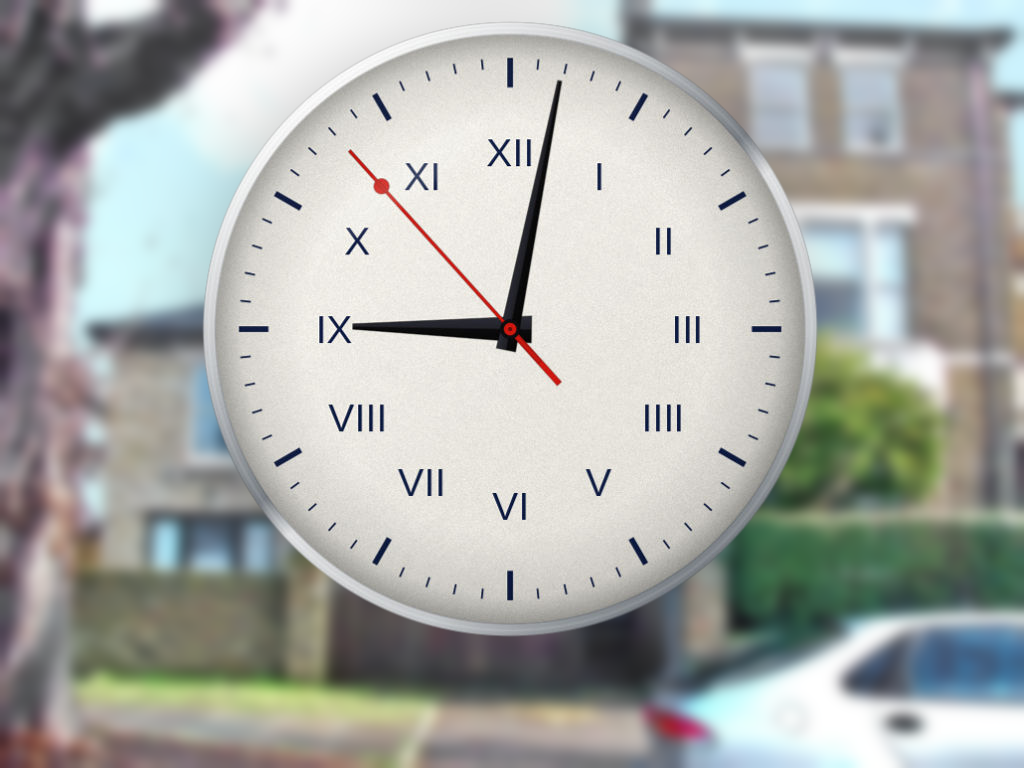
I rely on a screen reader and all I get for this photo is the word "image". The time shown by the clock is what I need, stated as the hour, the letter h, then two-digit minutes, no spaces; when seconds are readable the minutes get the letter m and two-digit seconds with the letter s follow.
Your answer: 9h01m53s
